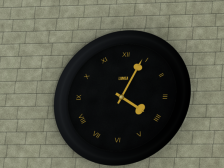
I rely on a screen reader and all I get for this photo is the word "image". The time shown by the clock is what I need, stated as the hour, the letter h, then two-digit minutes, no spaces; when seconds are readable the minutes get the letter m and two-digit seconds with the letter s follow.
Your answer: 4h04
